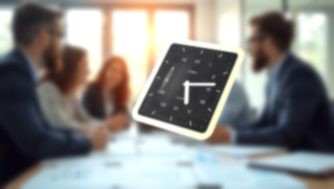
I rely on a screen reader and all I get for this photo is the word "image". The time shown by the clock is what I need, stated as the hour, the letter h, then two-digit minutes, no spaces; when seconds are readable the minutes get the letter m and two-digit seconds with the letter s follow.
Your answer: 5h13
